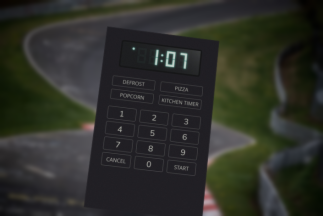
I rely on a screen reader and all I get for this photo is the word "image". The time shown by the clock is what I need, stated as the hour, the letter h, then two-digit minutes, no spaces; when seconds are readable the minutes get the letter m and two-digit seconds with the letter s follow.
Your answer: 1h07
